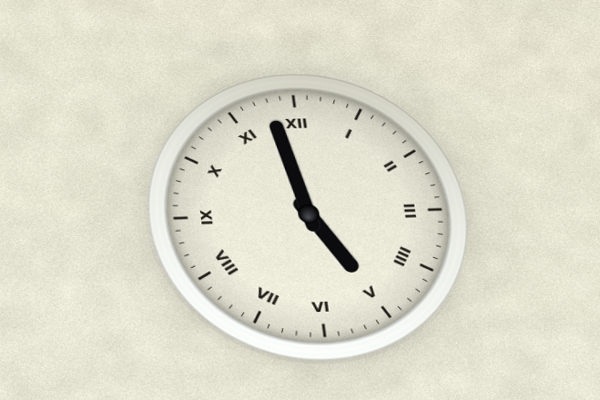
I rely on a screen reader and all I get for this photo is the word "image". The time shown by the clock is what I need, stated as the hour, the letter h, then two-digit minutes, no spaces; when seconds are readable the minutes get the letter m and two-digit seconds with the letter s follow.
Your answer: 4h58
